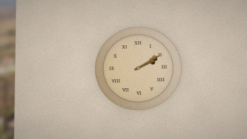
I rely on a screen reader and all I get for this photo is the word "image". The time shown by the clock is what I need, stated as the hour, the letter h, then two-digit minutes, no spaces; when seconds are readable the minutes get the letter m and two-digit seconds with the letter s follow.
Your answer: 2h10
